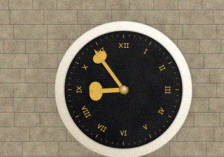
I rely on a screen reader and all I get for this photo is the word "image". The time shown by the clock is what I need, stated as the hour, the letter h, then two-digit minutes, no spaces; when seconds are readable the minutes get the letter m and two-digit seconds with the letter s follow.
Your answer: 8h54
